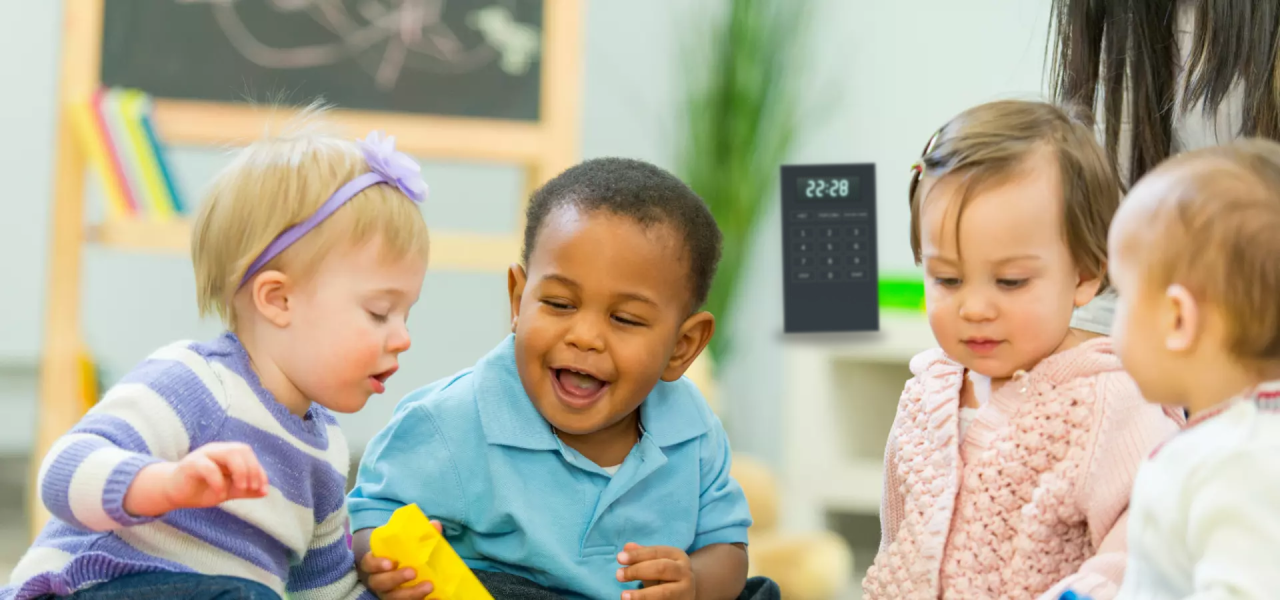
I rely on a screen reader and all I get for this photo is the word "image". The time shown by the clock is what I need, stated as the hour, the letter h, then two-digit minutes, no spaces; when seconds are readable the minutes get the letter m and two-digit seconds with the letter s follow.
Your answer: 22h28
